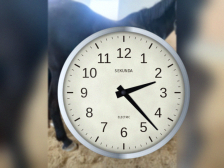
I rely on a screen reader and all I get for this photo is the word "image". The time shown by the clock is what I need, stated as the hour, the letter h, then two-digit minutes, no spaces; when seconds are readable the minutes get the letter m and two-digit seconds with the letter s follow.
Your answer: 2h23
